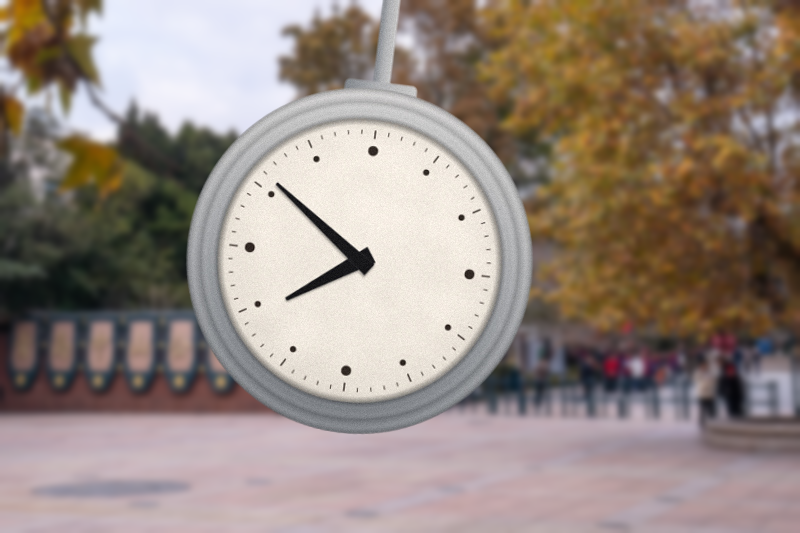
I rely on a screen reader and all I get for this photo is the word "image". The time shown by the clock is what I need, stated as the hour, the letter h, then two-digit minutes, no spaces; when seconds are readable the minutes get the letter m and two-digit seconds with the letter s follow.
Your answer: 7h51
